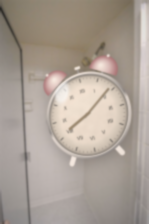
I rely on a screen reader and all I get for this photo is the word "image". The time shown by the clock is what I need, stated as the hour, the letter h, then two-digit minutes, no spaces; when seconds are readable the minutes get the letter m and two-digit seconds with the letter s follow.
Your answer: 8h09
